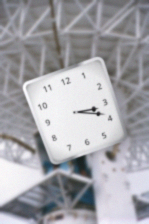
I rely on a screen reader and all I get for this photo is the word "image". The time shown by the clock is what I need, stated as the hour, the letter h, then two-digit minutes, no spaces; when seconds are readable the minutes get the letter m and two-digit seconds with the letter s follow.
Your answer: 3h19
